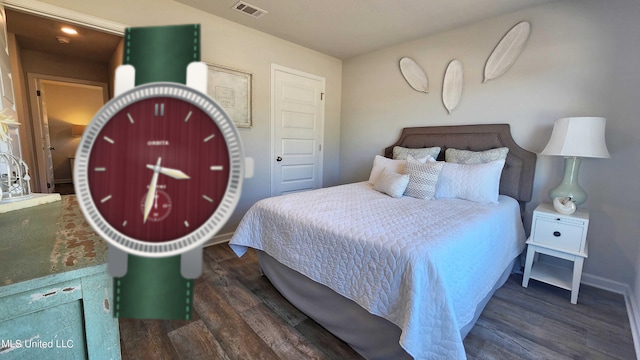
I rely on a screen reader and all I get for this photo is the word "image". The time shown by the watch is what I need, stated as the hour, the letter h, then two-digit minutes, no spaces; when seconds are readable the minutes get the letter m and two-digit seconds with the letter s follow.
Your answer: 3h32
